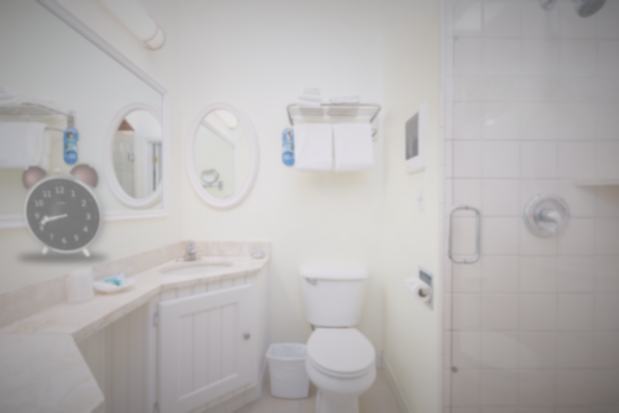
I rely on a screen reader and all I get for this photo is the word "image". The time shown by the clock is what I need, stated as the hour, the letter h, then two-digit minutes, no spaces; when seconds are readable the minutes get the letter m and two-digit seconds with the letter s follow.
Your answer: 8h42
